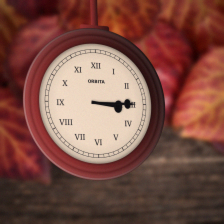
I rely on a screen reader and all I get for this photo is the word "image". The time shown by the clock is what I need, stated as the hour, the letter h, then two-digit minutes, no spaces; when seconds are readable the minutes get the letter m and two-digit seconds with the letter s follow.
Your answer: 3h15
